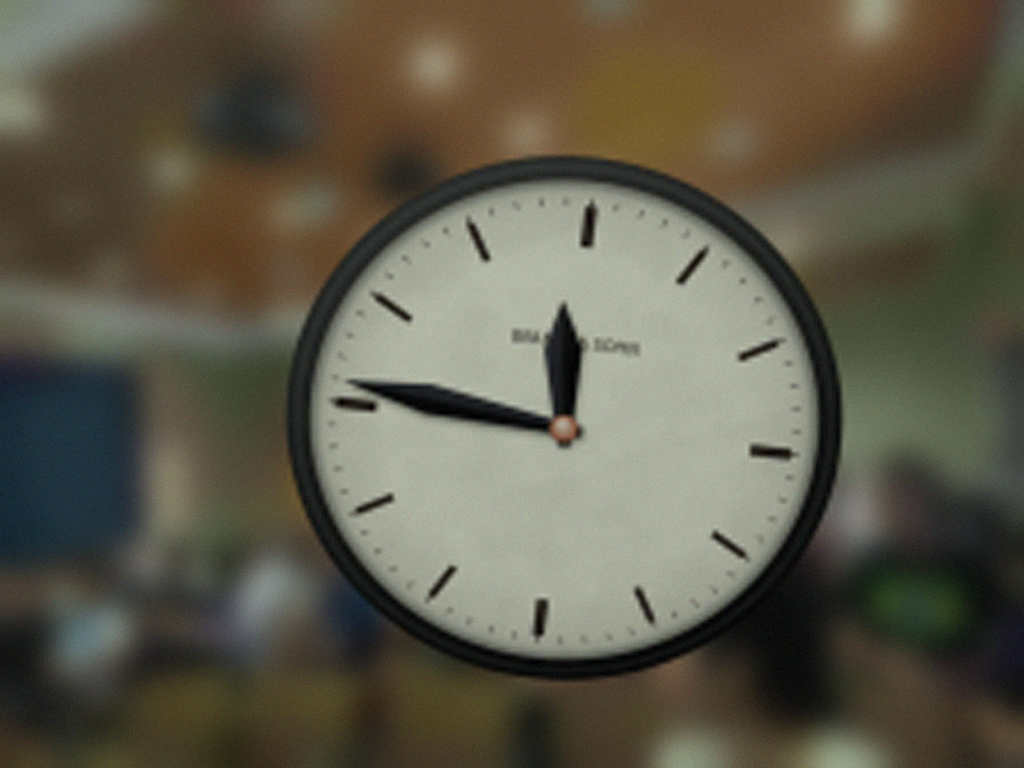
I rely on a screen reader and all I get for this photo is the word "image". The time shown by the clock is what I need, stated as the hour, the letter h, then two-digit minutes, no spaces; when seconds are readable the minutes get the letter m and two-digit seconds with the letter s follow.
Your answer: 11h46
